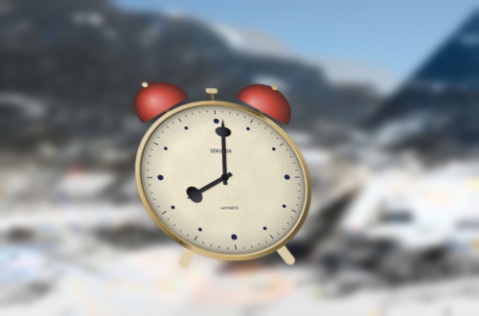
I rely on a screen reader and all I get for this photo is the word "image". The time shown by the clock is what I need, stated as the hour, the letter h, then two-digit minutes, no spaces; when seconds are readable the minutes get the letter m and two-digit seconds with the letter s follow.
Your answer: 8h01
